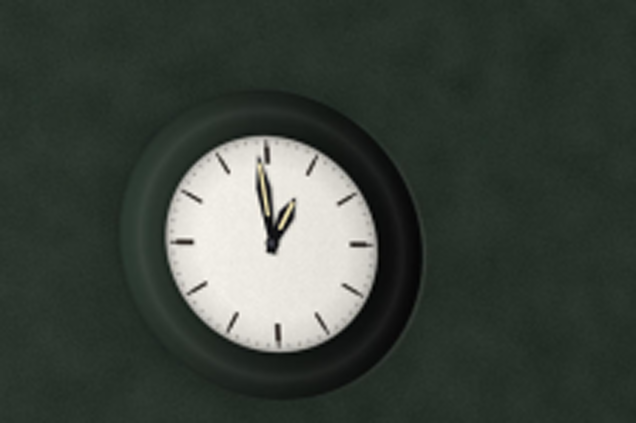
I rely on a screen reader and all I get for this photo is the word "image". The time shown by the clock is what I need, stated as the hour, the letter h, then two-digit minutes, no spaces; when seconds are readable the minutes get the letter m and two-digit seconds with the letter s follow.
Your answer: 12h59
